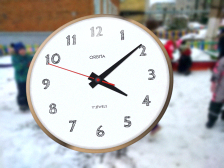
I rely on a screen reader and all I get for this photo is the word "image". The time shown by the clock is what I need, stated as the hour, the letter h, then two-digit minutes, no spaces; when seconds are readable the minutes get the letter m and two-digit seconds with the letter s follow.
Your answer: 4h08m49s
